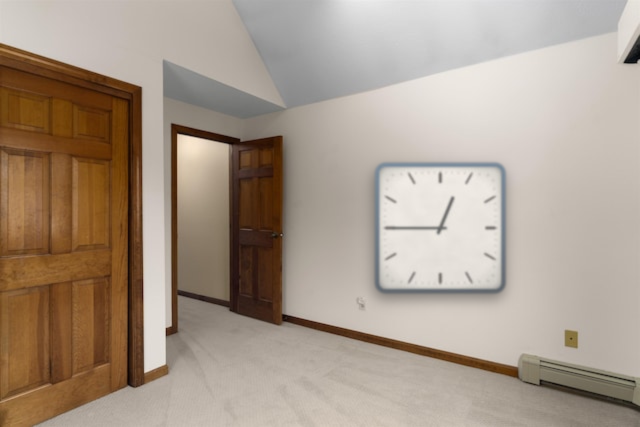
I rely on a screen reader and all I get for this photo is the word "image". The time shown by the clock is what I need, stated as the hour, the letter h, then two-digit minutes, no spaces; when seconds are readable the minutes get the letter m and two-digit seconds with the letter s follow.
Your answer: 12h45
